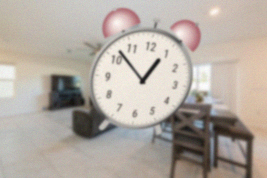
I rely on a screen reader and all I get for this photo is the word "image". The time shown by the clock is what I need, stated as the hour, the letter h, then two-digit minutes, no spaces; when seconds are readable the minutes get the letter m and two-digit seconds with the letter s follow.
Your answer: 12h52
